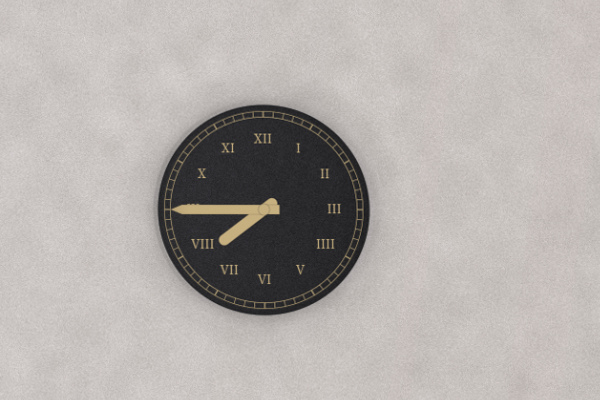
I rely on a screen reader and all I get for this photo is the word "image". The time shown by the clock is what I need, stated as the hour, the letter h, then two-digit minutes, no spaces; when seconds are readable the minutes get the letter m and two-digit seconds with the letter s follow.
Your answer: 7h45
